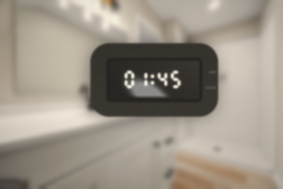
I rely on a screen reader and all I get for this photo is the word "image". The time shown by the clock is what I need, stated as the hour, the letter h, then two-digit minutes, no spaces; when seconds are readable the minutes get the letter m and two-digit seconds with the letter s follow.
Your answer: 1h45
